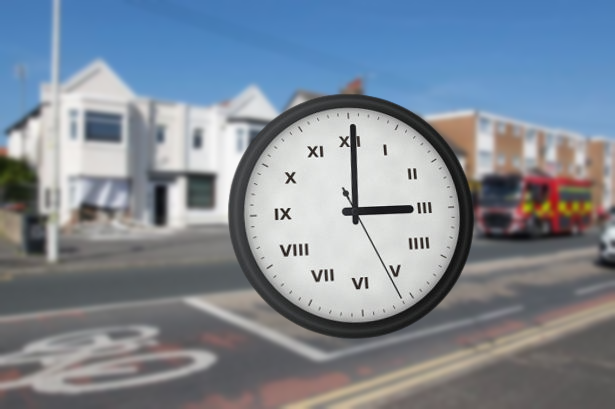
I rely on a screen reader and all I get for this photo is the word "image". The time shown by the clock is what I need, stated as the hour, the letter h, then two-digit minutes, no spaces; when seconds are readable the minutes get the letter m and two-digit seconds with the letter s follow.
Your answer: 3h00m26s
